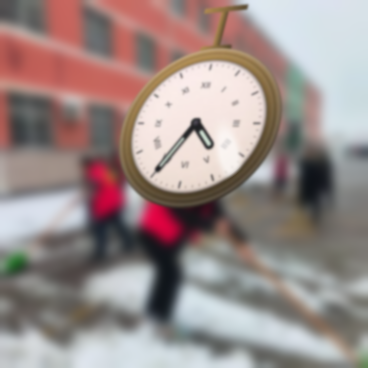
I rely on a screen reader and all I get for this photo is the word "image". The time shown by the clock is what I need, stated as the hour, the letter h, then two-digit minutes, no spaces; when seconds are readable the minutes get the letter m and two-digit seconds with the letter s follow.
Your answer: 4h35
